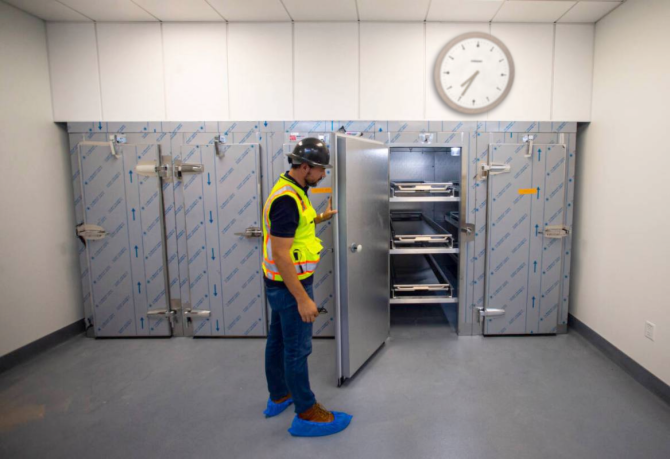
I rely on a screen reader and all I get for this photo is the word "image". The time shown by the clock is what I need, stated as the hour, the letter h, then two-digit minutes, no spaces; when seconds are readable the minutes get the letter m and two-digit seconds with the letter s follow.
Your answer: 7h35
